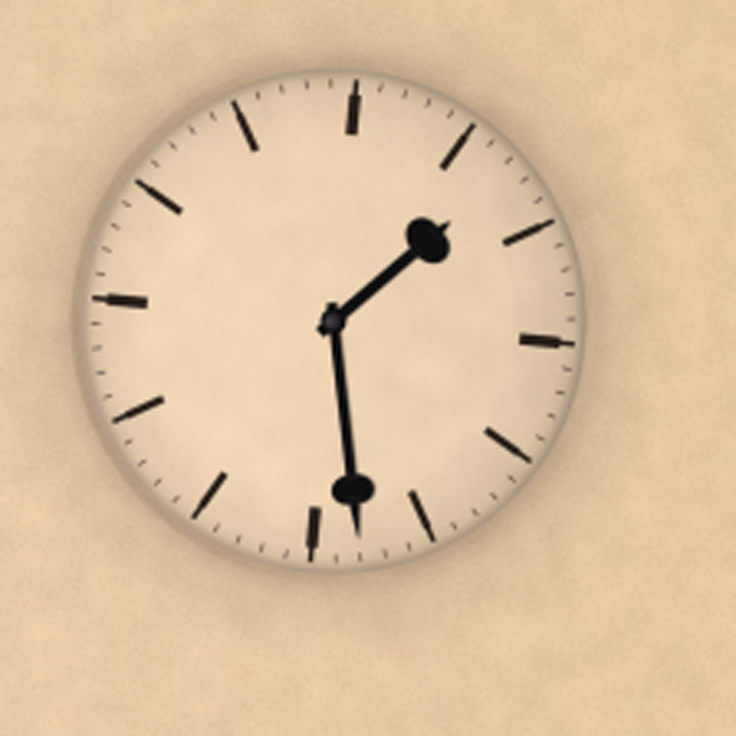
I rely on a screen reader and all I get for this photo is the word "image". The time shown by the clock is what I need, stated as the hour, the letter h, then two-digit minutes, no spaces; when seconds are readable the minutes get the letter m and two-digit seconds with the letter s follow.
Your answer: 1h28
